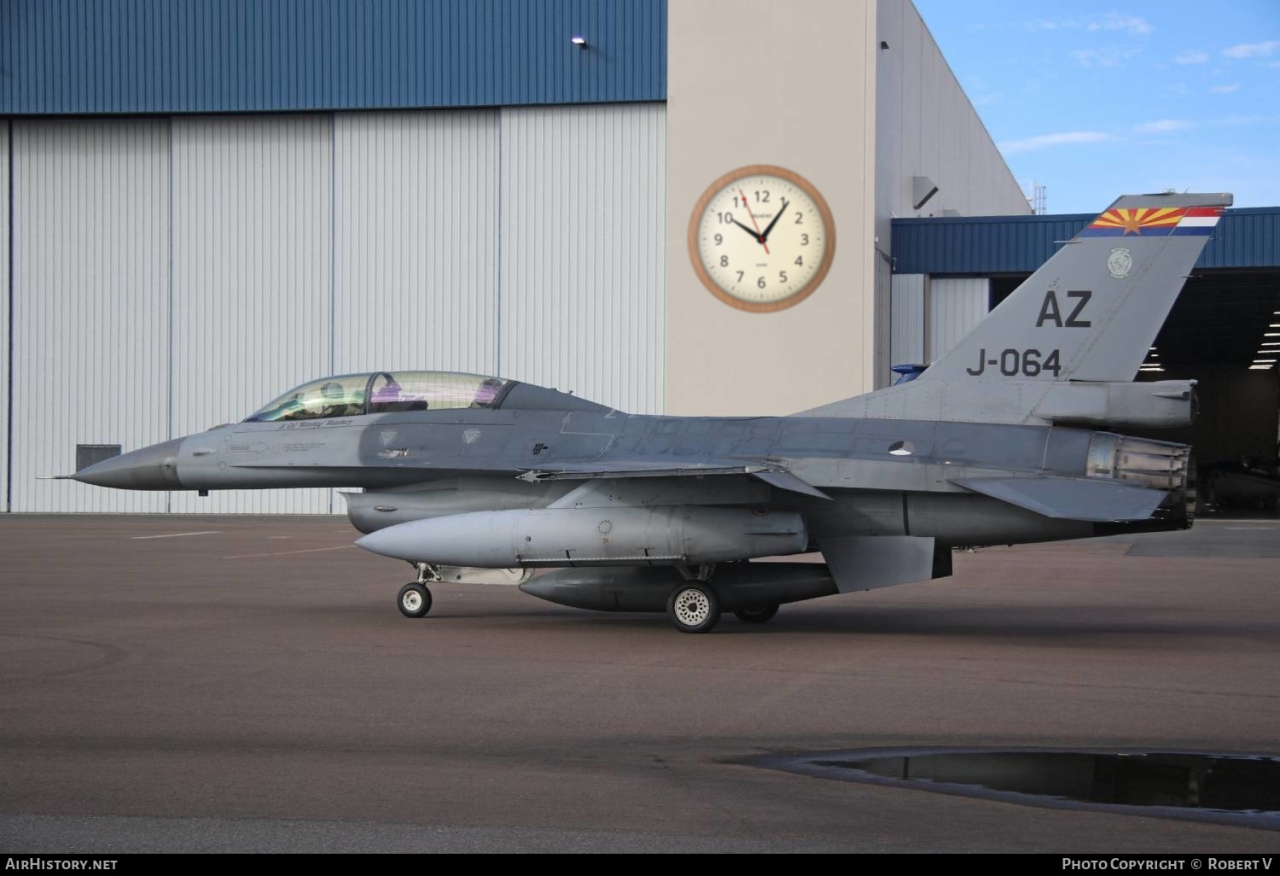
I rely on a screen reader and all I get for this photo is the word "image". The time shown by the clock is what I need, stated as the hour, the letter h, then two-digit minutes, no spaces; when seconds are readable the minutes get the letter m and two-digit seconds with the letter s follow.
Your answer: 10h05m56s
